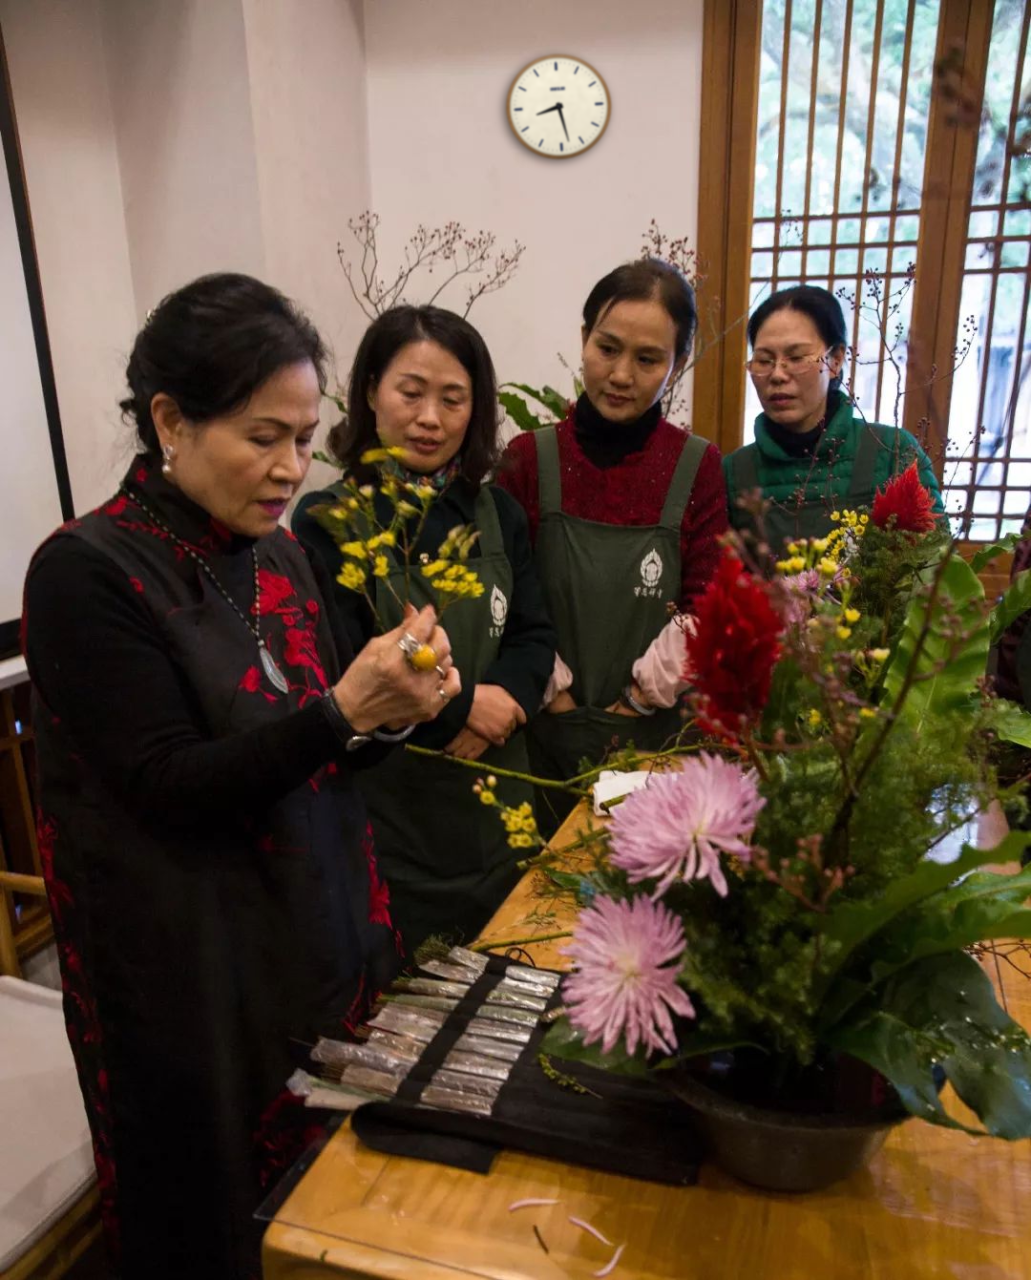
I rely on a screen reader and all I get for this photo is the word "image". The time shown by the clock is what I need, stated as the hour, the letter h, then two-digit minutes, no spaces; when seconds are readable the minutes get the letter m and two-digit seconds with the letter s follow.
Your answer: 8h28
